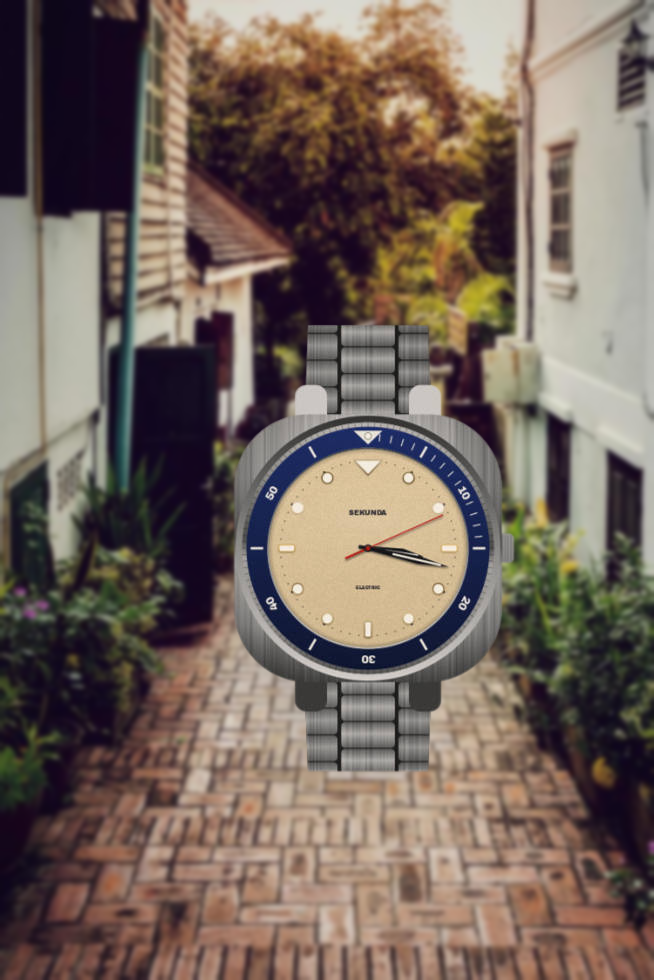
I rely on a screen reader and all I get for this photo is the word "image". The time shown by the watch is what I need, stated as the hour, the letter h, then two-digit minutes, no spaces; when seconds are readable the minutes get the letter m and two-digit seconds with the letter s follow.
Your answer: 3h17m11s
